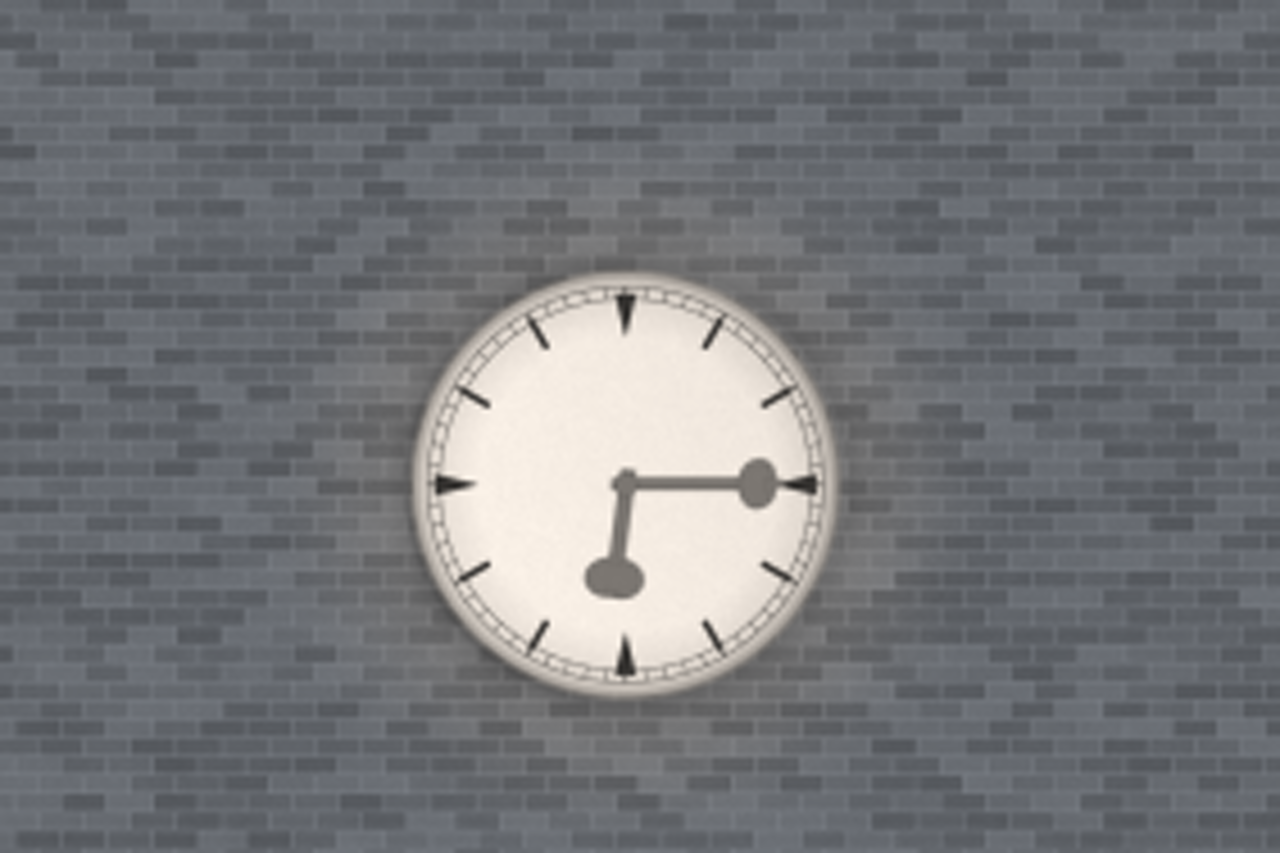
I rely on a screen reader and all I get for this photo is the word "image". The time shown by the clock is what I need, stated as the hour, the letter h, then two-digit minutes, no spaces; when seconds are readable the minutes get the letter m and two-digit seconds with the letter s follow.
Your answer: 6h15
